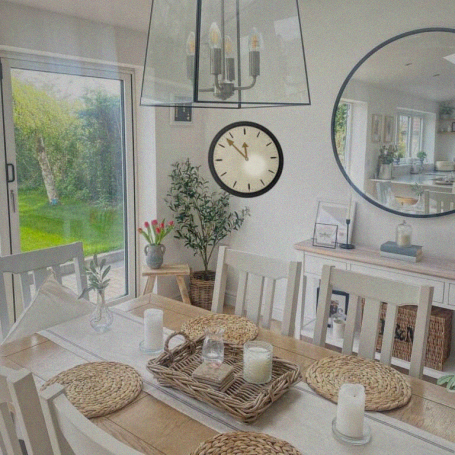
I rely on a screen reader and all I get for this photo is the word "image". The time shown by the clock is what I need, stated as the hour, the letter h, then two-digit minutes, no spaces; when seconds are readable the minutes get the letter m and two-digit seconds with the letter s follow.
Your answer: 11h53
